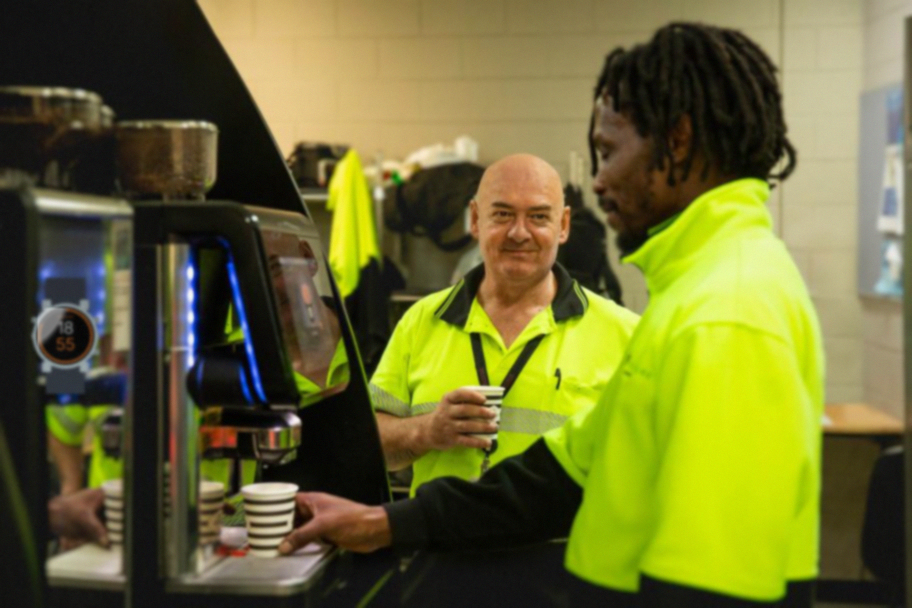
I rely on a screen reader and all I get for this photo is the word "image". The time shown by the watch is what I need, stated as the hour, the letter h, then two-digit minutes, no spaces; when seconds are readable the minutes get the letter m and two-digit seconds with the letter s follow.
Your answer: 18h55
